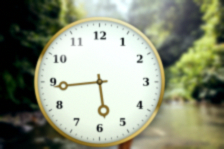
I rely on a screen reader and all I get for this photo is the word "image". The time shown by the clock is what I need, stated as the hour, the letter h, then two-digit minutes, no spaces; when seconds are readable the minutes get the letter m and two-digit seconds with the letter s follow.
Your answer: 5h44
